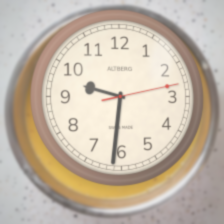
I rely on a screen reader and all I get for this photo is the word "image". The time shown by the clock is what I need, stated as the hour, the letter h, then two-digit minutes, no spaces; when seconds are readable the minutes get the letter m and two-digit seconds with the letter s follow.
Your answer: 9h31m13s
